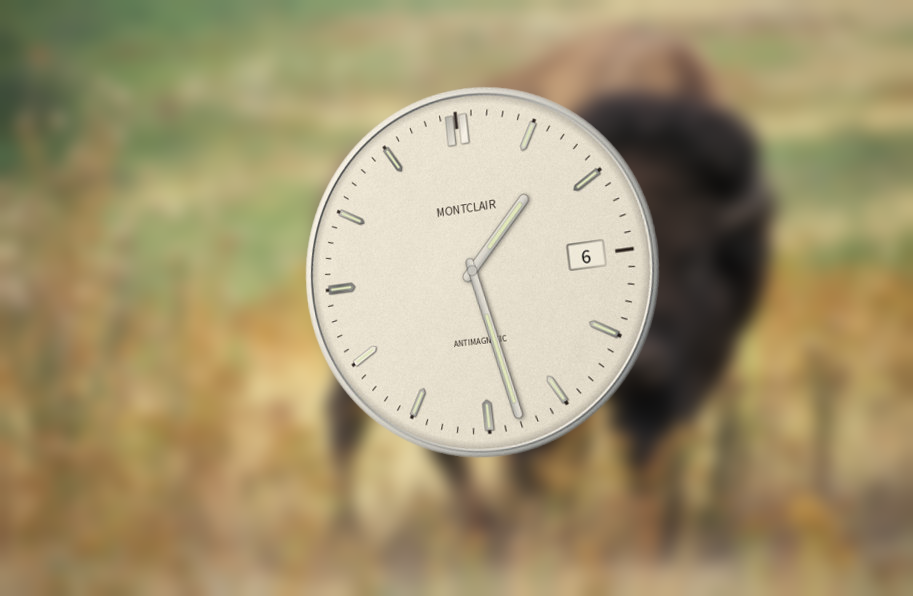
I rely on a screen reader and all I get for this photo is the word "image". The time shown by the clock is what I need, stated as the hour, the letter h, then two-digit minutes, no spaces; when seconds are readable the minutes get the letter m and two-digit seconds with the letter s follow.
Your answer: 1h28
